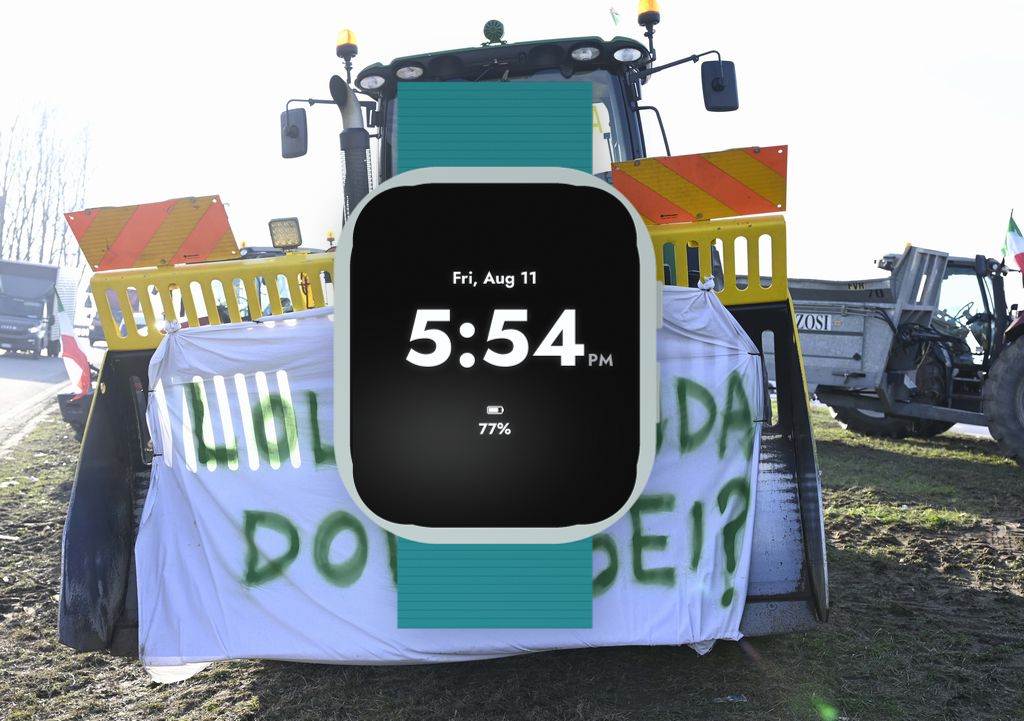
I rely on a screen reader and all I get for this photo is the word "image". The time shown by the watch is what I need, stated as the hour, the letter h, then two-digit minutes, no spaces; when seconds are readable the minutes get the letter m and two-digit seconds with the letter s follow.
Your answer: 5h54
